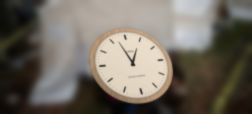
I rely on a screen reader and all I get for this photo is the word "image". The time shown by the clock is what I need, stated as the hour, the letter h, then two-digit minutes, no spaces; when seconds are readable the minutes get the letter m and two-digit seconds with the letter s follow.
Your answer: 12h57
